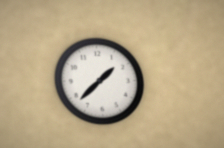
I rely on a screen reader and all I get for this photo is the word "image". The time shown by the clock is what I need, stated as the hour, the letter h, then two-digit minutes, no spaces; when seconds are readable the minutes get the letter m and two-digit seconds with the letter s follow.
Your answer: 1h38
